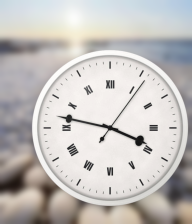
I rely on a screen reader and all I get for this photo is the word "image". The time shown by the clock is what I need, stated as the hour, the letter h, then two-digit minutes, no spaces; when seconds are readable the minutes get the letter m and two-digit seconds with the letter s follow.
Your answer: 3h47m06s
